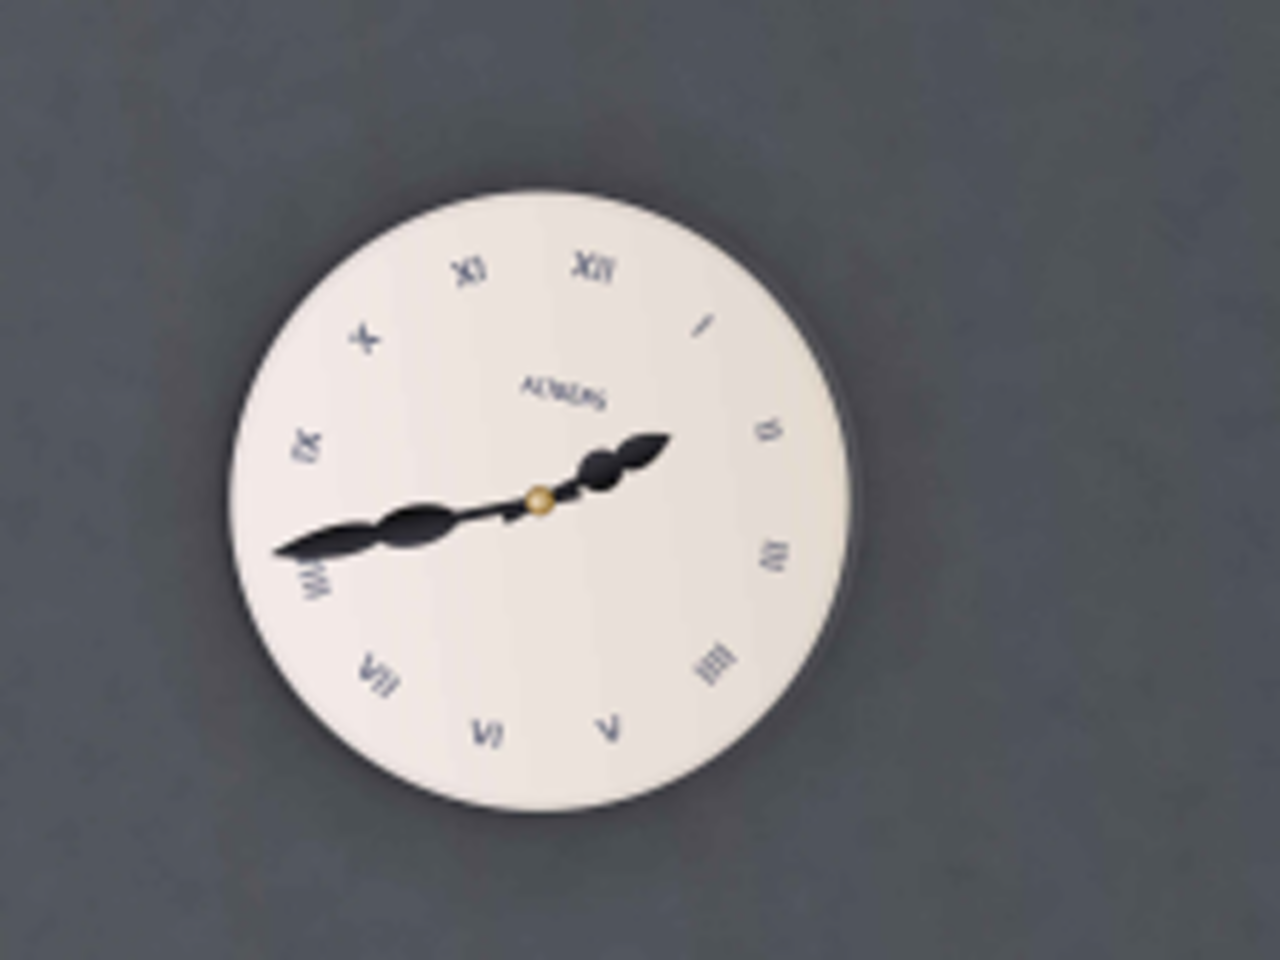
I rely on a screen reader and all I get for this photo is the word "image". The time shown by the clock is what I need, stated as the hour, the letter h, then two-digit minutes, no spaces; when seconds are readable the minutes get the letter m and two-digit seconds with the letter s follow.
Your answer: 1h41
